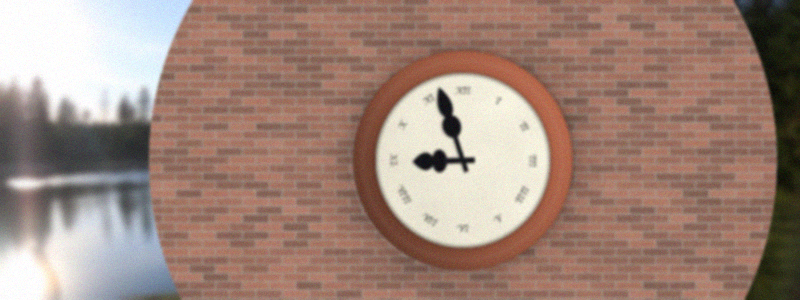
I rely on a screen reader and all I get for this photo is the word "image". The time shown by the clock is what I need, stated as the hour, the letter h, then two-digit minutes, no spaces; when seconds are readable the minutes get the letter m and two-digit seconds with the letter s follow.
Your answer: 8h57
